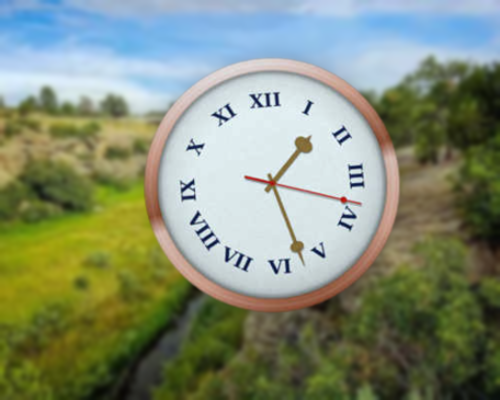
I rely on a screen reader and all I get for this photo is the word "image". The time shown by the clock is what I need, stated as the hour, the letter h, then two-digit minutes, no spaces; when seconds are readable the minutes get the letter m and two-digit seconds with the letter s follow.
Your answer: 1h27m18s
